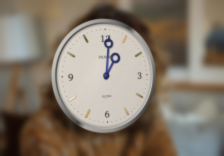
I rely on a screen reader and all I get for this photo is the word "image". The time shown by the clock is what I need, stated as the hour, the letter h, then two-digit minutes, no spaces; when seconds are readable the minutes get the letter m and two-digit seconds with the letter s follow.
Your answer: 1h01
